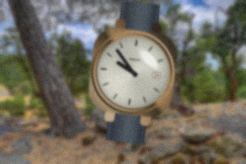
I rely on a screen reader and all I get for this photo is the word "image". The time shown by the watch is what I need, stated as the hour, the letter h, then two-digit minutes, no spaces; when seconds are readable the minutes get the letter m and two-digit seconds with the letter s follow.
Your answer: 9h53
